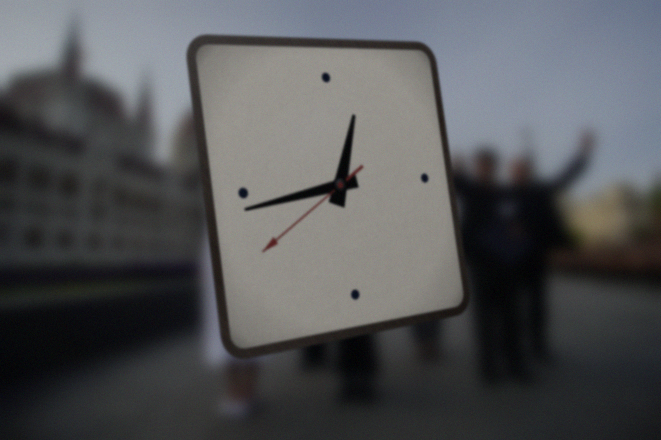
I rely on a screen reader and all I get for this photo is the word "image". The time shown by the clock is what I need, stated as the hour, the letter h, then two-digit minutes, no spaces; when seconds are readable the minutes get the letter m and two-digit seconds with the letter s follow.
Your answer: 12h43m40s
